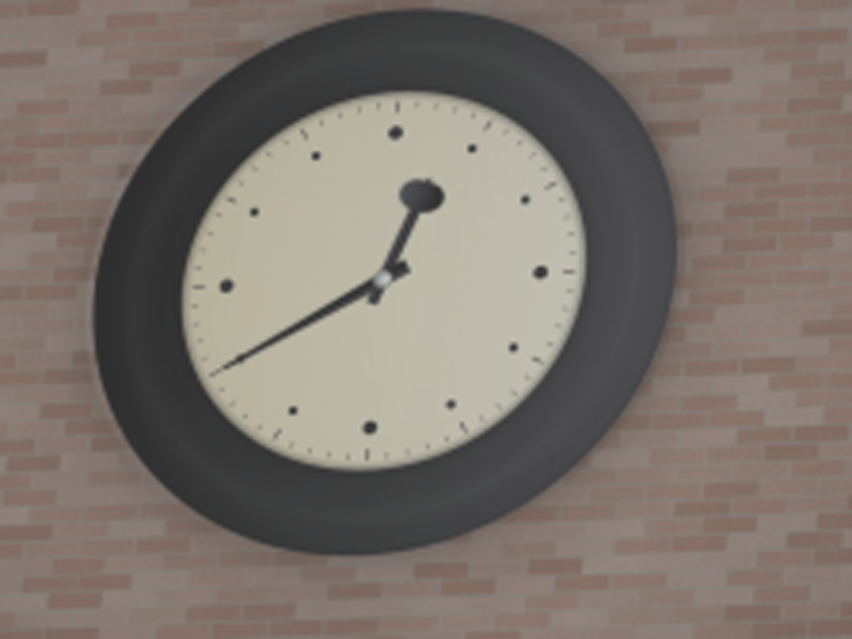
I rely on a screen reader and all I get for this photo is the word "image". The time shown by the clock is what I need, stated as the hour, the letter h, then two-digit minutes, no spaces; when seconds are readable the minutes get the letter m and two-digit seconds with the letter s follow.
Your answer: 12h40
